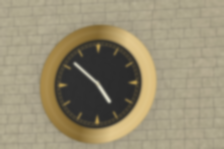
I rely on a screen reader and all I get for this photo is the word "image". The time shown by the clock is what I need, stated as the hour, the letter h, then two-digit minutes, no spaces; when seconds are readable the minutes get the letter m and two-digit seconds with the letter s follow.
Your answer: 4h52
